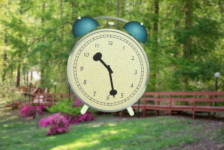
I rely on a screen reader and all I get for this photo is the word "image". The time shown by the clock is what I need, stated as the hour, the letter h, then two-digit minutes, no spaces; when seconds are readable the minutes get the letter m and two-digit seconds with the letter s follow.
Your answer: 10h28
